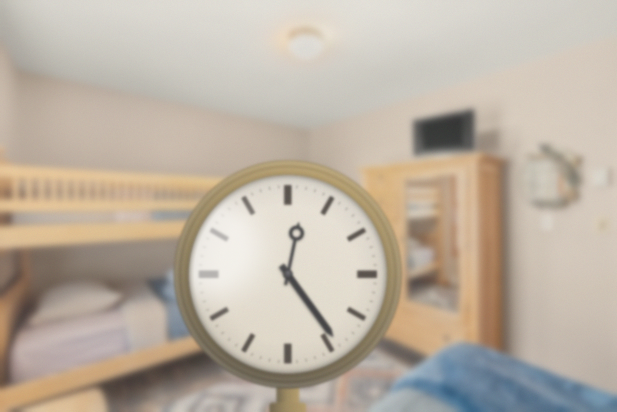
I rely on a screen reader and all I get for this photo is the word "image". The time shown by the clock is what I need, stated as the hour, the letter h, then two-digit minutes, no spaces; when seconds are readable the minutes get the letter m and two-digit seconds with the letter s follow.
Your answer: 12h24
